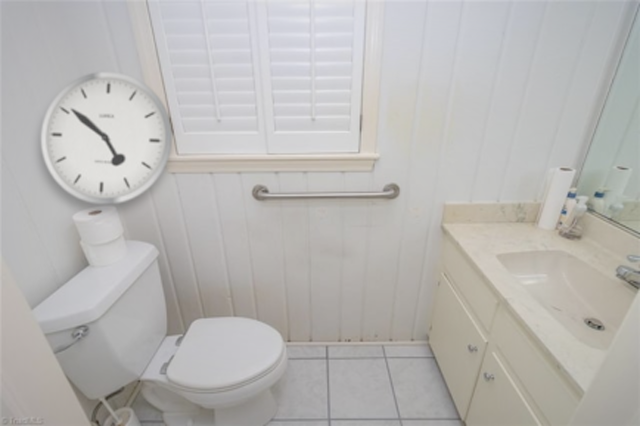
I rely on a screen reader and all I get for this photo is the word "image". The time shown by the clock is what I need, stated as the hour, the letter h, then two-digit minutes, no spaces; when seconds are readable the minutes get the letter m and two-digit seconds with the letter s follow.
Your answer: 4h51
